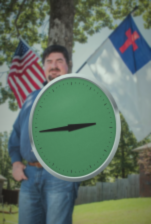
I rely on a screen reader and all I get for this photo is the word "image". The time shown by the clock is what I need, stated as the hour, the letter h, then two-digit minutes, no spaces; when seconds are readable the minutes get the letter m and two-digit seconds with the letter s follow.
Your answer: 2h44
